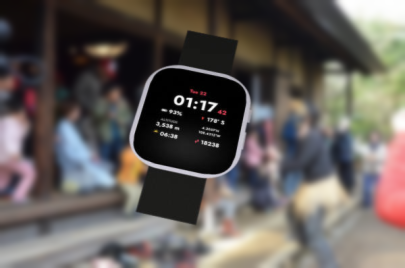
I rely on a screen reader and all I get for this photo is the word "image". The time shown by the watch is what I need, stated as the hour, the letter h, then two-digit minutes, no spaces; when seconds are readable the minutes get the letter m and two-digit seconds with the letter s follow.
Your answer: 1h17
